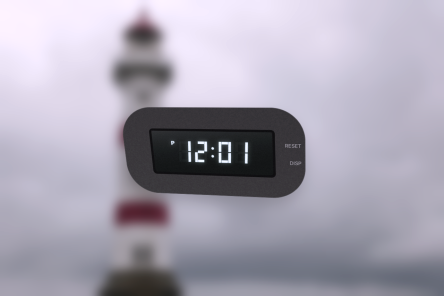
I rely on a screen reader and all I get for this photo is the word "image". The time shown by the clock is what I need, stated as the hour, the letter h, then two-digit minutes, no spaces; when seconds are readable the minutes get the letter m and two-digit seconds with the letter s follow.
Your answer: 12h01
